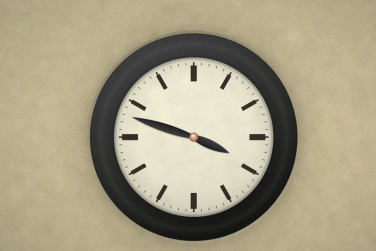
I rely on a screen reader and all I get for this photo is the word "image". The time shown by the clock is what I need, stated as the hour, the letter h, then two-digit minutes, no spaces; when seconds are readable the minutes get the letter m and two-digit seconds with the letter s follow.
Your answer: 3h48
